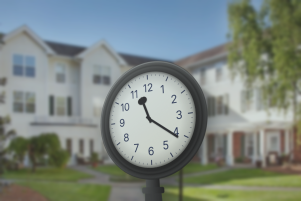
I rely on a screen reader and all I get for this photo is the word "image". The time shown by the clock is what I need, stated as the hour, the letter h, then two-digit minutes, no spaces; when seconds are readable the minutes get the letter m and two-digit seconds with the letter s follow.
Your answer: 11h21
